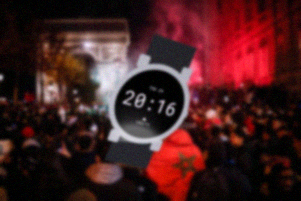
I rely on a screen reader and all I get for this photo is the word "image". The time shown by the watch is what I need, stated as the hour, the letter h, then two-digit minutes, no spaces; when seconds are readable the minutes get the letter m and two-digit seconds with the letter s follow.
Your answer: 20h16
